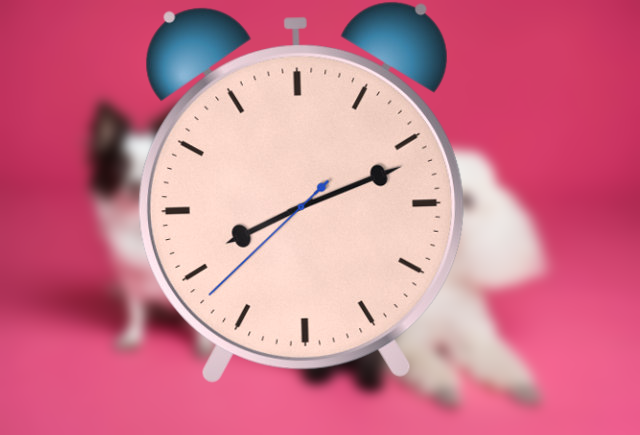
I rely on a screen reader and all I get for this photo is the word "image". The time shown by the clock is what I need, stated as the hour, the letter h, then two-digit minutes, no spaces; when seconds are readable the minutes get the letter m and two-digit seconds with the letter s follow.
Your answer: 8h11m38s
